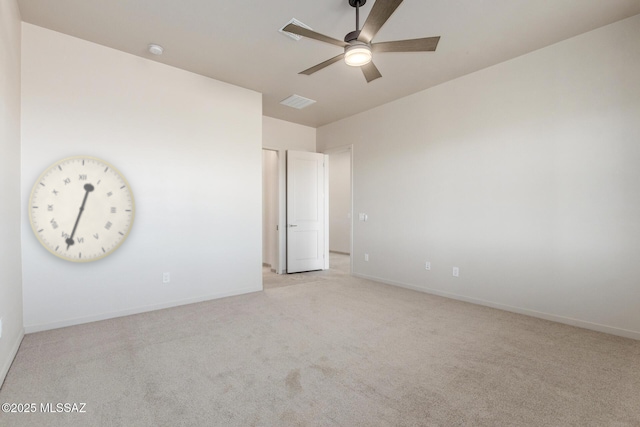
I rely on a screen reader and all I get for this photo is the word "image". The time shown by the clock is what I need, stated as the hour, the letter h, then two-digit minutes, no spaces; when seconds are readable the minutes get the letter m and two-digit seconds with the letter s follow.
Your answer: 12h33
